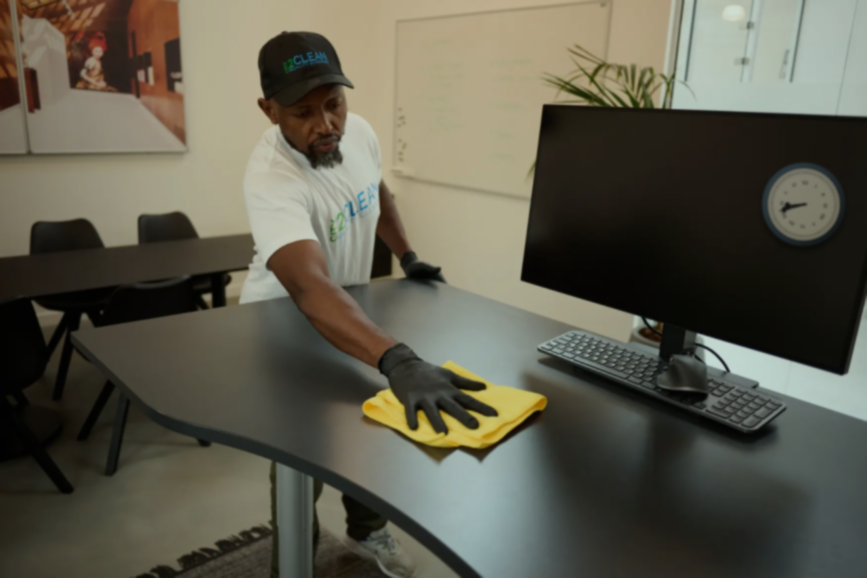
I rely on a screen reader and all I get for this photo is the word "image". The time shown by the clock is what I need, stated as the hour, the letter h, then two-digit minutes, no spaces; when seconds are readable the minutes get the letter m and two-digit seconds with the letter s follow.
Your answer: 8h42
